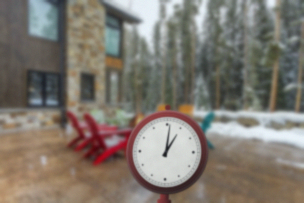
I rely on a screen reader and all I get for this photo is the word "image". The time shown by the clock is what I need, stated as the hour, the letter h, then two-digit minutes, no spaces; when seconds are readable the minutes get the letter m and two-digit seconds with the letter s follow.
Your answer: 1h01
